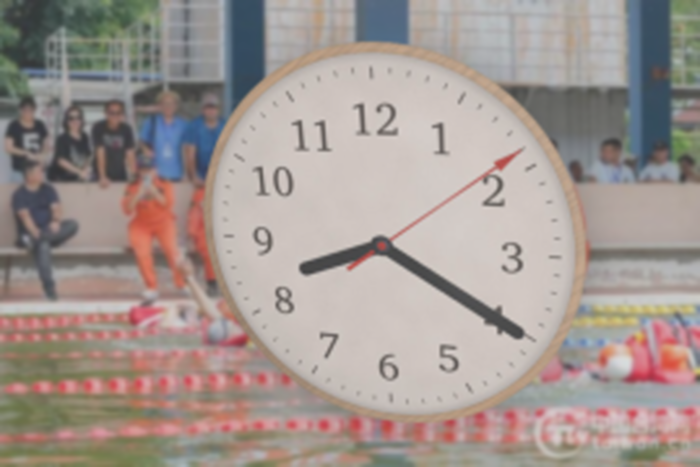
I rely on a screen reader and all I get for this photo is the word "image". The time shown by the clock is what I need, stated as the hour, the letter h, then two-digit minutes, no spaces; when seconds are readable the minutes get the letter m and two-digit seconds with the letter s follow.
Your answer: 8h20m09s
